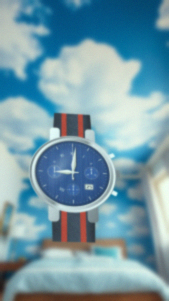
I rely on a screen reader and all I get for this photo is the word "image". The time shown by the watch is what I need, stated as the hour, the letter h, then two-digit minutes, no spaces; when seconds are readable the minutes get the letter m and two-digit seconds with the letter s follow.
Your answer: 9h01
